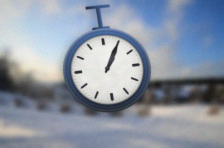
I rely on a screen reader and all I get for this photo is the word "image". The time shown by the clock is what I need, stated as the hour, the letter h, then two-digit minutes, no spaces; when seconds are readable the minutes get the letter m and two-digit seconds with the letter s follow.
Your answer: 1h05
